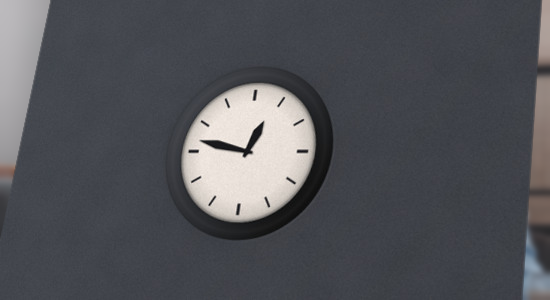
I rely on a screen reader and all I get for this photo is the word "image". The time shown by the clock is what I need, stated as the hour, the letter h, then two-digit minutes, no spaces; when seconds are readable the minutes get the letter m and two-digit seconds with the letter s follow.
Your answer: 12h47
